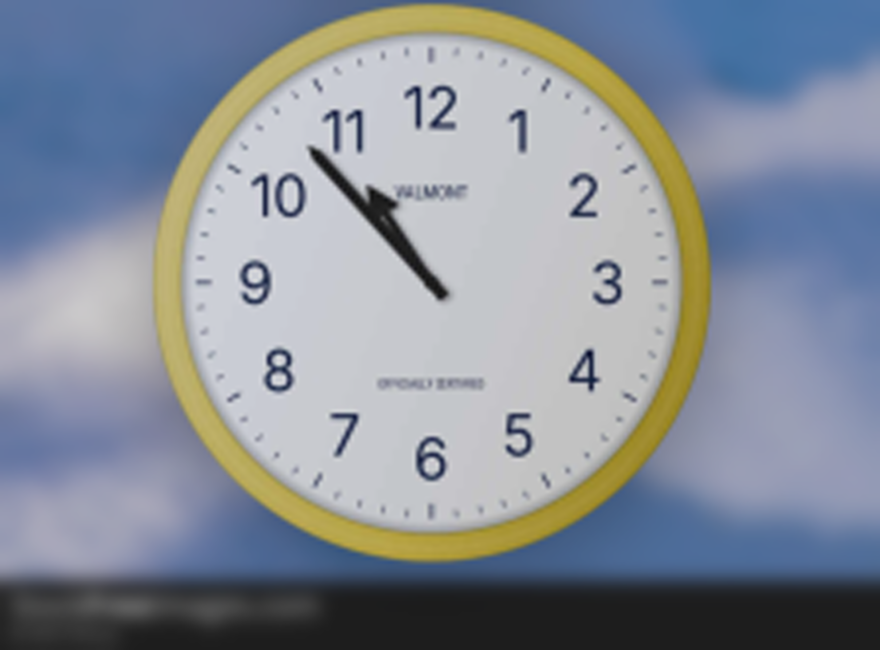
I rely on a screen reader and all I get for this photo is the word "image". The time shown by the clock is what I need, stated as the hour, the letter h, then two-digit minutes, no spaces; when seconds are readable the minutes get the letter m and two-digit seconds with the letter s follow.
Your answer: 10h53
